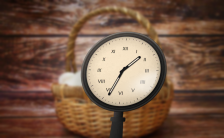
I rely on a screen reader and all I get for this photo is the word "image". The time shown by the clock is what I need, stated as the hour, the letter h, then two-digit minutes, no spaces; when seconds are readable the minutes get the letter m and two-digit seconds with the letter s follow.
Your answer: 1h34
